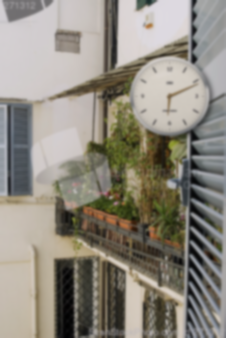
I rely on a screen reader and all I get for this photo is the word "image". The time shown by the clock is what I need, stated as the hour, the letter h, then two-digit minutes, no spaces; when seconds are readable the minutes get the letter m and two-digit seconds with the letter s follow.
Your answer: 6h11
